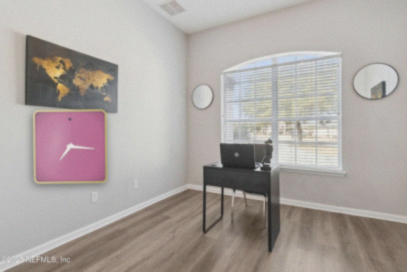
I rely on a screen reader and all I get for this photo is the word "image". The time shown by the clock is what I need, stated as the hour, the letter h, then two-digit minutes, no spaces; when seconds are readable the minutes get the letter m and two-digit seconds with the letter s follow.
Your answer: 7h16
